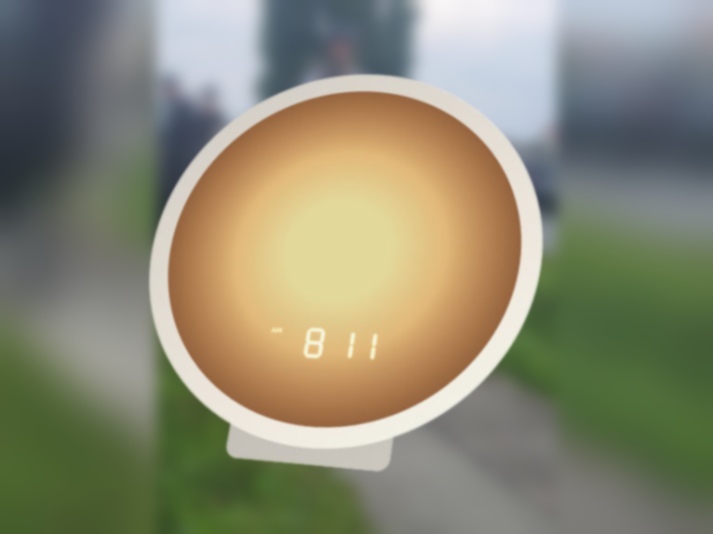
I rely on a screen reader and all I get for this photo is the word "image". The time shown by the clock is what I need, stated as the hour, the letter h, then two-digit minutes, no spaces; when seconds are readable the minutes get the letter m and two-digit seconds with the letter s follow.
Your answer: 8h11
